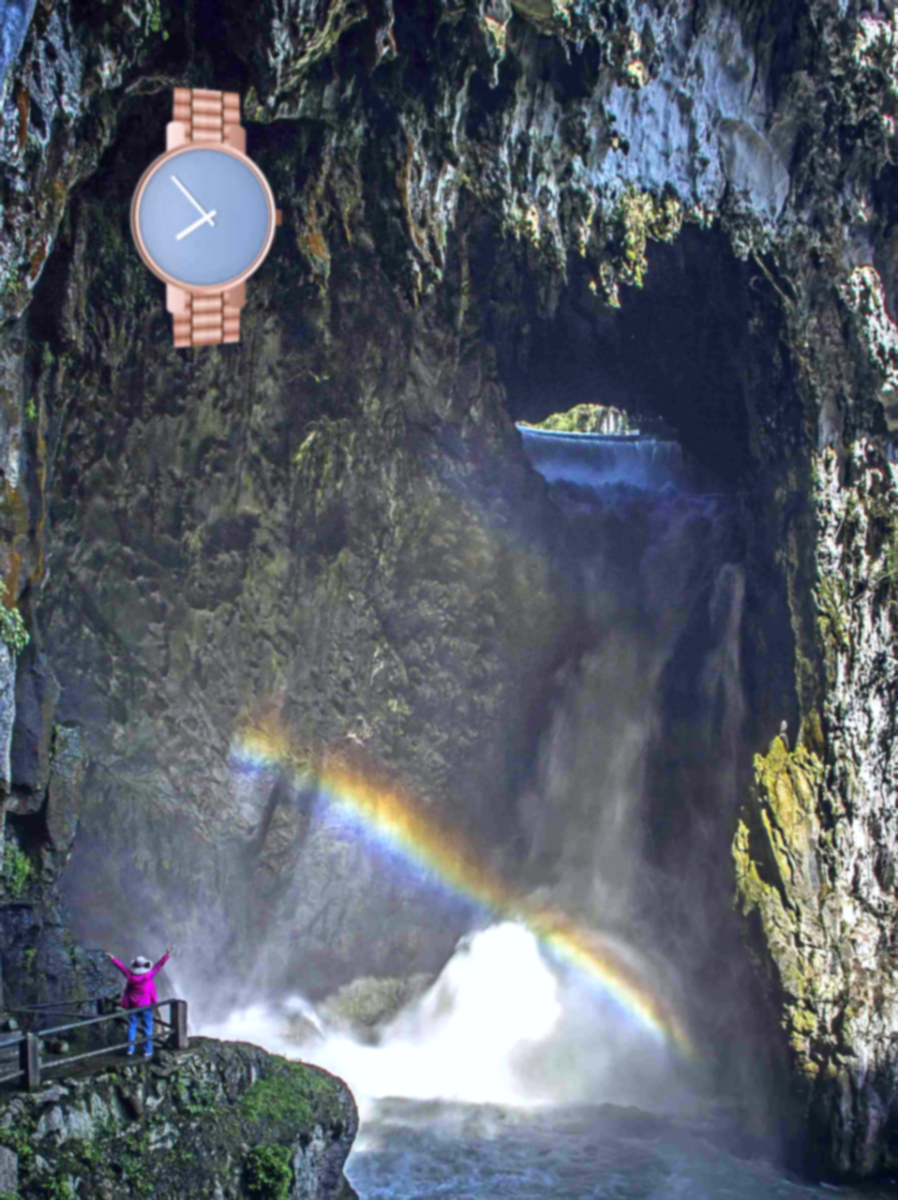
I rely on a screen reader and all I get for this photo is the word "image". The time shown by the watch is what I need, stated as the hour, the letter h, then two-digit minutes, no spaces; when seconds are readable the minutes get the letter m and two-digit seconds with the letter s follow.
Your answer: 7h53
